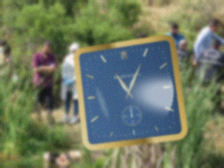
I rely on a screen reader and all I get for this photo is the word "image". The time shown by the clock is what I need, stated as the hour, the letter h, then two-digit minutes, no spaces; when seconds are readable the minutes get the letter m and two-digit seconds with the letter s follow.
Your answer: 11h05
